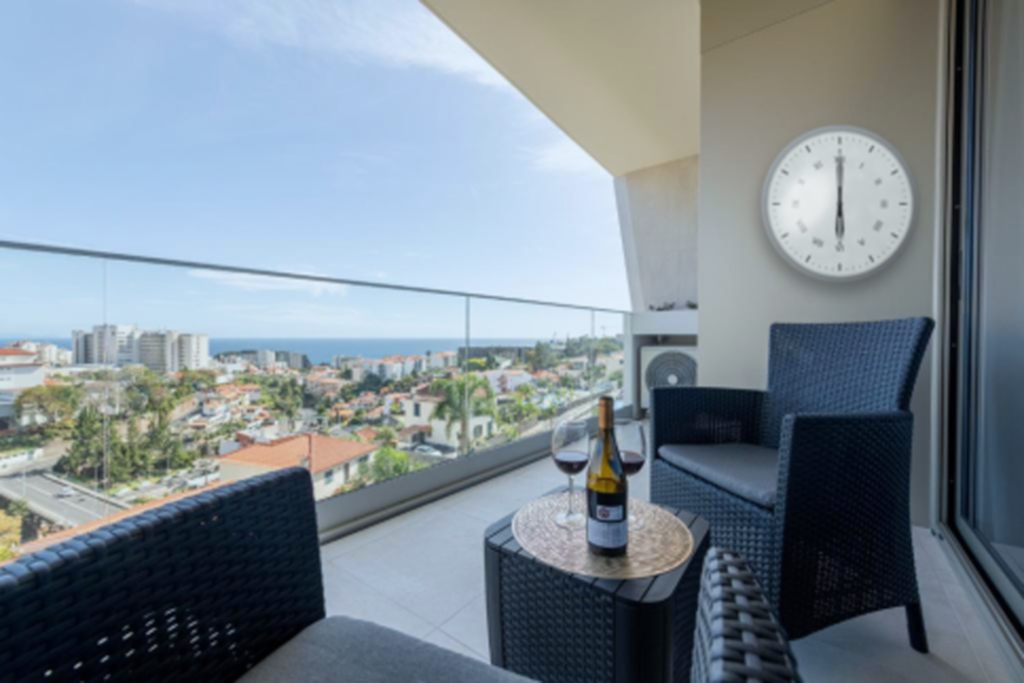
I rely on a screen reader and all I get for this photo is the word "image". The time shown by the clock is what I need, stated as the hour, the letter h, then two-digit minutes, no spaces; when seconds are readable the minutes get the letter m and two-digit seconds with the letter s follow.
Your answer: 6h00
